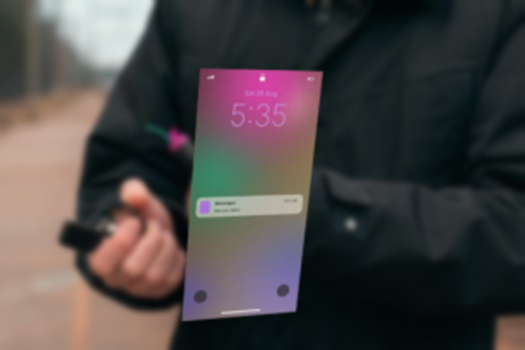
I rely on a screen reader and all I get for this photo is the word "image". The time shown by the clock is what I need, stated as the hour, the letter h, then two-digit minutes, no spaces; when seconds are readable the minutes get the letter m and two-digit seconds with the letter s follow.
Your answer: 5h35
